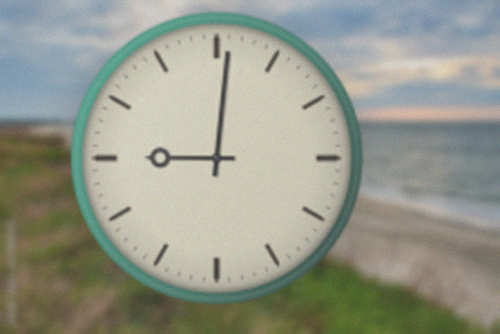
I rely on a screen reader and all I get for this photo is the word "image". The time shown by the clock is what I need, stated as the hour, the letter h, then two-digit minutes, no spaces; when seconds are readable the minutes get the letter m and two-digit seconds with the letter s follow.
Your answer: 9h01
